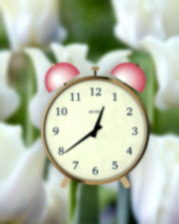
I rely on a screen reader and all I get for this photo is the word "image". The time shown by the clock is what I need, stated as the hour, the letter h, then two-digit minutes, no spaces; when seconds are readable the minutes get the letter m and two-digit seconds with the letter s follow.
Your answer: 12h39
